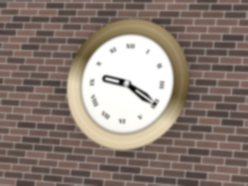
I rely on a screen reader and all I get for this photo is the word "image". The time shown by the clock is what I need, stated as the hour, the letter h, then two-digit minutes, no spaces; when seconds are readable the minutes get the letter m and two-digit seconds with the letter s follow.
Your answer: 9h20
